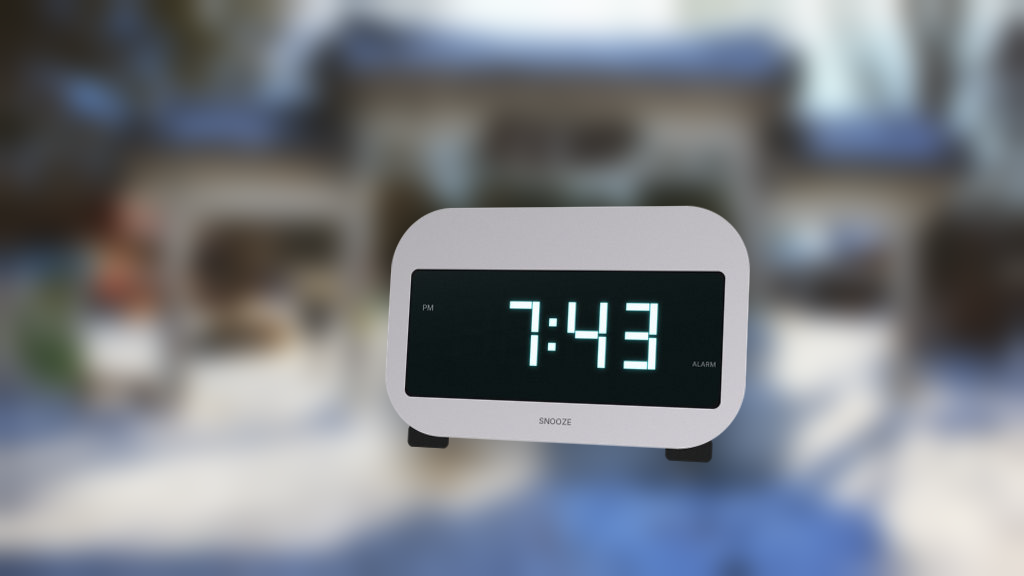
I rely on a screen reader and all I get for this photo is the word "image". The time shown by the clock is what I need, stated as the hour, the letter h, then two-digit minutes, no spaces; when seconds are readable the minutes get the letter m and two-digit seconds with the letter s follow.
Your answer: 7h43
